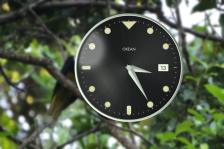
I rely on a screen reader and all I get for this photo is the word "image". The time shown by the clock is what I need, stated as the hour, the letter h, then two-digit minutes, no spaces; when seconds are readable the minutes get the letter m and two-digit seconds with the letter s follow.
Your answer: 3h25
